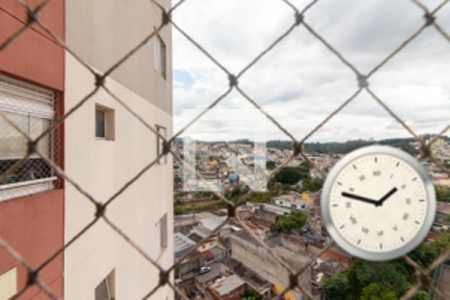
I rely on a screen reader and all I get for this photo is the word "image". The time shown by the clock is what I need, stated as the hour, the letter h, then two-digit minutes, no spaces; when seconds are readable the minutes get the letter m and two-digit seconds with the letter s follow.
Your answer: 1h48
